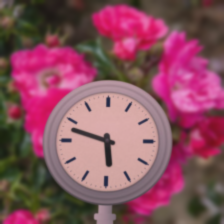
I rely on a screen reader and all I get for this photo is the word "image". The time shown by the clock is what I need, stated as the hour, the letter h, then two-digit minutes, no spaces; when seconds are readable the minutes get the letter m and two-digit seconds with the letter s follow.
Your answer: 5h48
